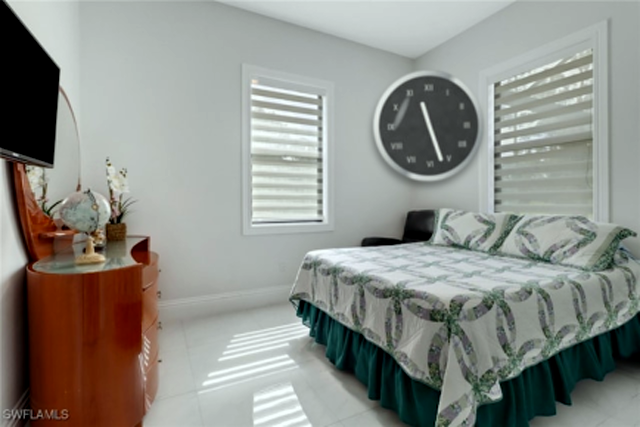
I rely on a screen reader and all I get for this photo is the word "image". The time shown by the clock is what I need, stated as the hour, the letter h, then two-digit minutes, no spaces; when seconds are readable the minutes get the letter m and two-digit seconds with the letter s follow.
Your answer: 11h27
